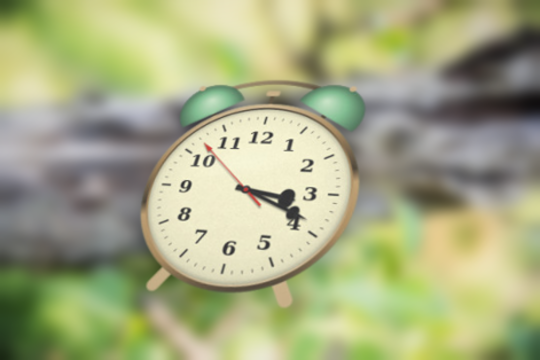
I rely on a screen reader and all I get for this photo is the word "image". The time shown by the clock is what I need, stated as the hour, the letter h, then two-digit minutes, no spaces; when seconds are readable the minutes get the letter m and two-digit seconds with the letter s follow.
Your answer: 3h18m52s
